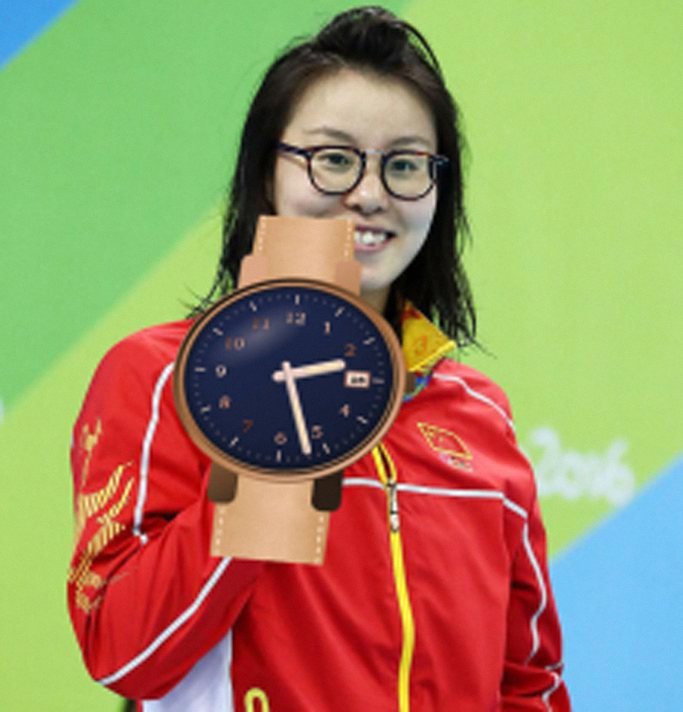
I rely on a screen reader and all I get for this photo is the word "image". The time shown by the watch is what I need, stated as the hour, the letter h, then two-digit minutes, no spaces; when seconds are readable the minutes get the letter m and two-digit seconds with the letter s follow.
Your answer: 2h27
